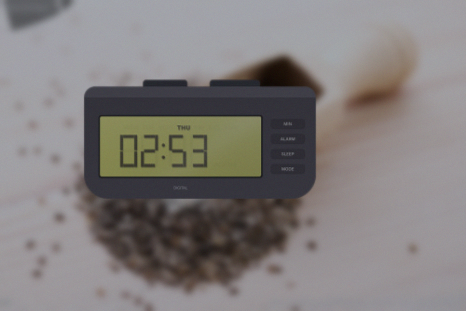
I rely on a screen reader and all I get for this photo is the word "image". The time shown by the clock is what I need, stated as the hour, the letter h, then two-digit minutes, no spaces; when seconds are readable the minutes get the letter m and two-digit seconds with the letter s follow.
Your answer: 2h53
